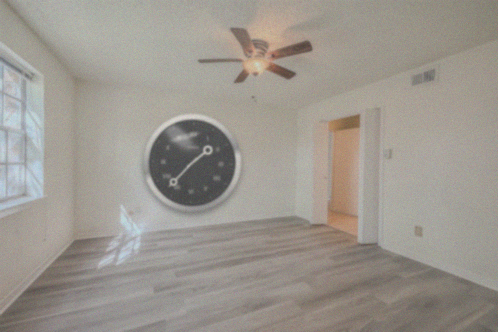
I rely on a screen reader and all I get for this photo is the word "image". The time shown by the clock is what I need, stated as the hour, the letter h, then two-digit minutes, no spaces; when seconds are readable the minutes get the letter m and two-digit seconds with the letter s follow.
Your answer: 1h37
